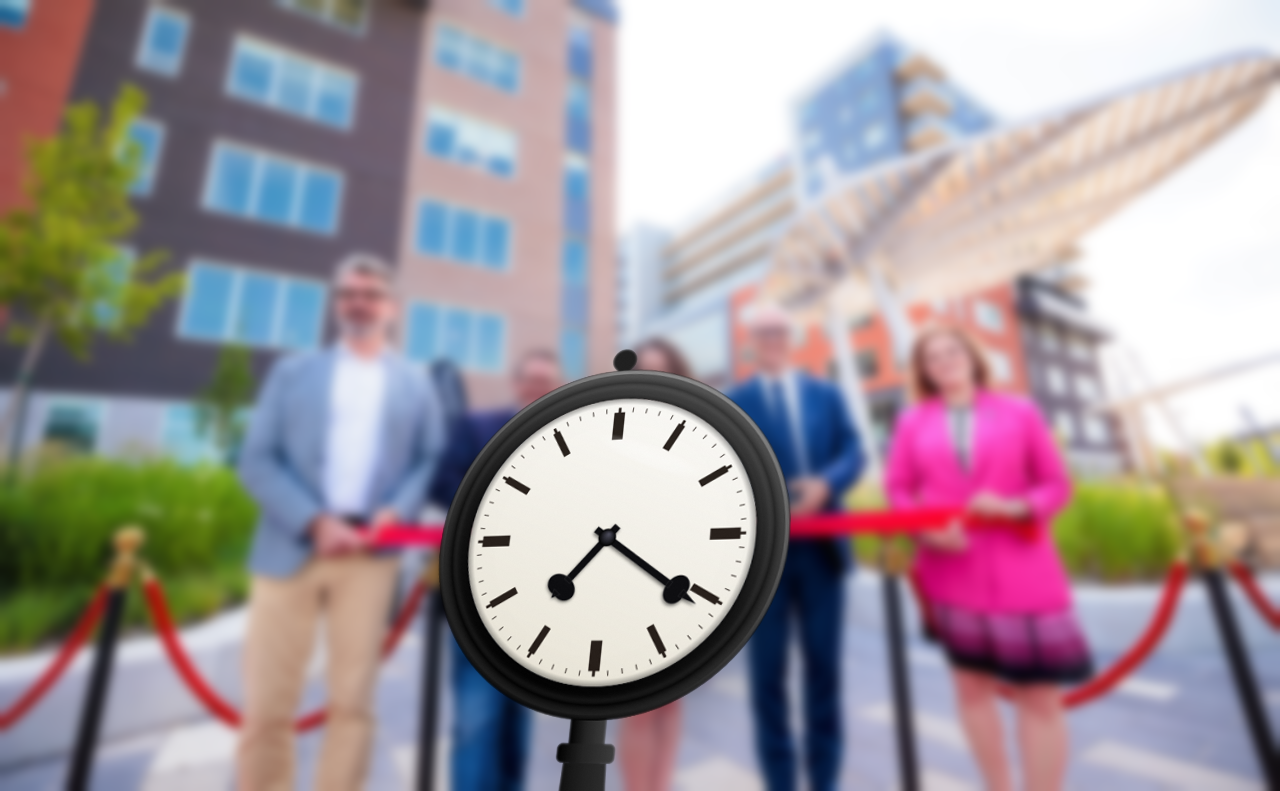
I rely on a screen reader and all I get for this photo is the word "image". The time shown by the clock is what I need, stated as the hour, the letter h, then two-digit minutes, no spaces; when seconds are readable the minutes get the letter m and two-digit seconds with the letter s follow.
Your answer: 7h21
